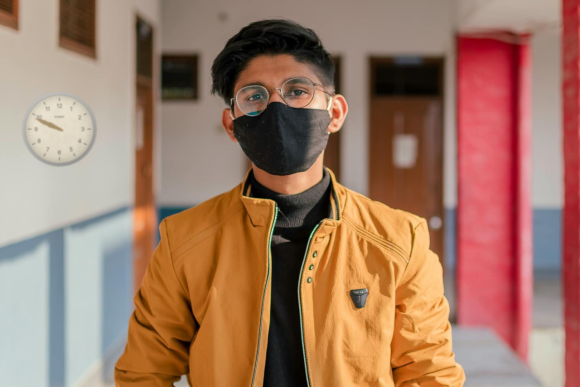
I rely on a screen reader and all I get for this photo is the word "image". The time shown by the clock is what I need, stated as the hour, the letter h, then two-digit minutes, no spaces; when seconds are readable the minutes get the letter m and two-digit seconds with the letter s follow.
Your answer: 9h49
